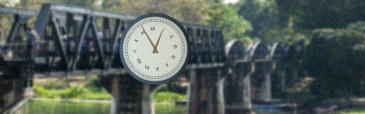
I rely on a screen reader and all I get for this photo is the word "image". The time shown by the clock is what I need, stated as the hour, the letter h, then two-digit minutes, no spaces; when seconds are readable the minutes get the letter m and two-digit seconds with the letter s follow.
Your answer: 12h56
